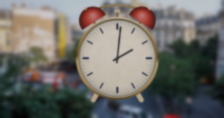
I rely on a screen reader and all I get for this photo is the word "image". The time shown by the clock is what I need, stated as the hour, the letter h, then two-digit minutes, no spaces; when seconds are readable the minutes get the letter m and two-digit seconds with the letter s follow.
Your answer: 2h01
